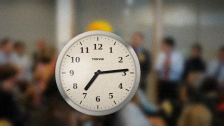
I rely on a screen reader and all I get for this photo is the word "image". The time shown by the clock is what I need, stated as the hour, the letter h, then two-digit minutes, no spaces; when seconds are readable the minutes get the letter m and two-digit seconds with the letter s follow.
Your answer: 7h14
